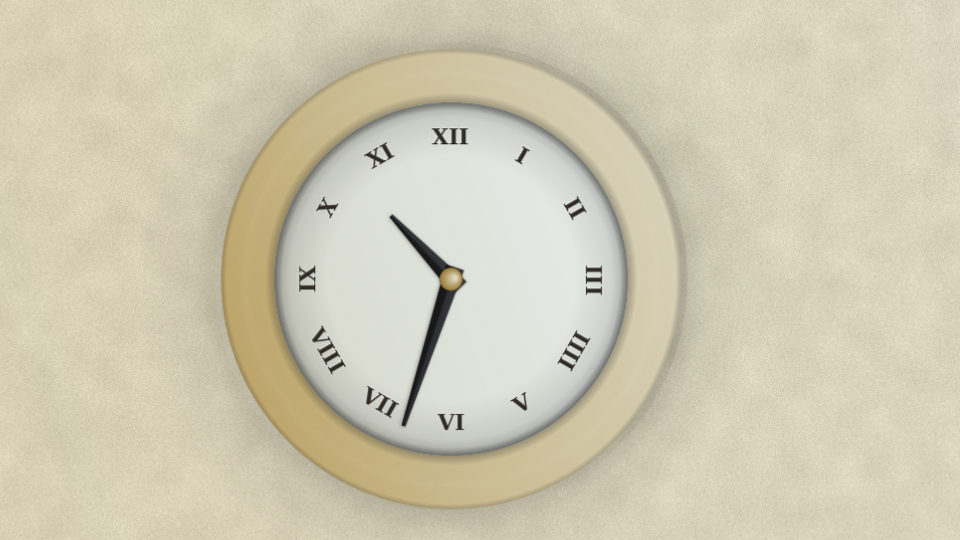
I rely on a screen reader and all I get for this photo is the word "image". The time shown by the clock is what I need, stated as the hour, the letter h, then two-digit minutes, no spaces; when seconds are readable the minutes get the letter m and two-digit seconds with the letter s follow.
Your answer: 10h33
